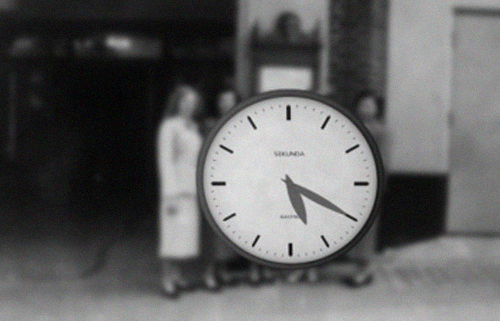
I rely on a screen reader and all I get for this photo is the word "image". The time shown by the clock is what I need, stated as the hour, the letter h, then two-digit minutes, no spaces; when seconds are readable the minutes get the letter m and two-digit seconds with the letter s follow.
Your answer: 5h20
